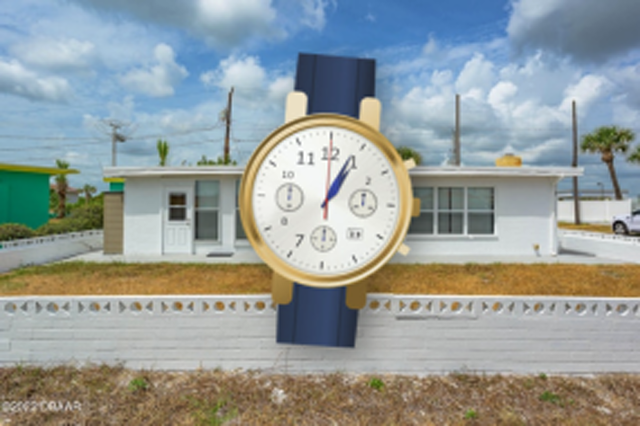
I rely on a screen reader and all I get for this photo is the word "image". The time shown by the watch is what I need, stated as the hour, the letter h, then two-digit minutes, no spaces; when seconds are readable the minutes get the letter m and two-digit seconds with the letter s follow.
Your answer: 1h04
